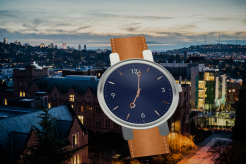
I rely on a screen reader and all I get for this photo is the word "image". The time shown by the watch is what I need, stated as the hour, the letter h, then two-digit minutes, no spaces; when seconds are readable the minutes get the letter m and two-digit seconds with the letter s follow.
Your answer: 7h02
